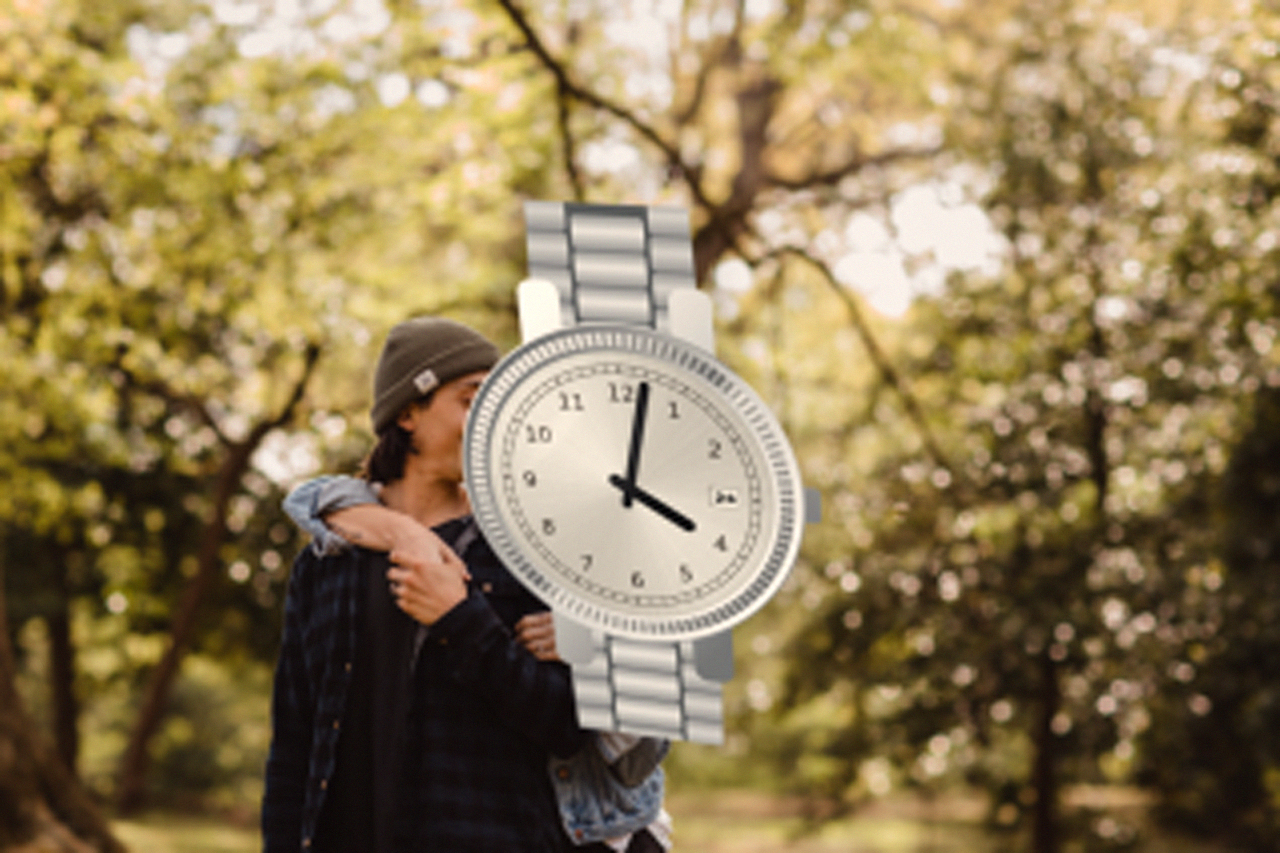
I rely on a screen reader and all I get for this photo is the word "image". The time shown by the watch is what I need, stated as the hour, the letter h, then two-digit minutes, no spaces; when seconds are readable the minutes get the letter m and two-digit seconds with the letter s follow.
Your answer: 4h02
